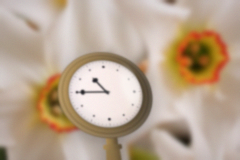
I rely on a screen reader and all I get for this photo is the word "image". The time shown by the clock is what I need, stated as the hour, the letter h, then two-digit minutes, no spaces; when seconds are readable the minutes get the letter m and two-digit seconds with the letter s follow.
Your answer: 10h45
